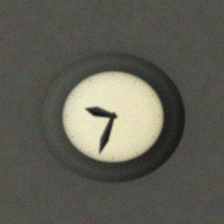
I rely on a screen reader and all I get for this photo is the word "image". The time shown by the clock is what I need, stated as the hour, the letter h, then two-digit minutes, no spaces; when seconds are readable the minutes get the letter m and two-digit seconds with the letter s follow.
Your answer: 9h33
